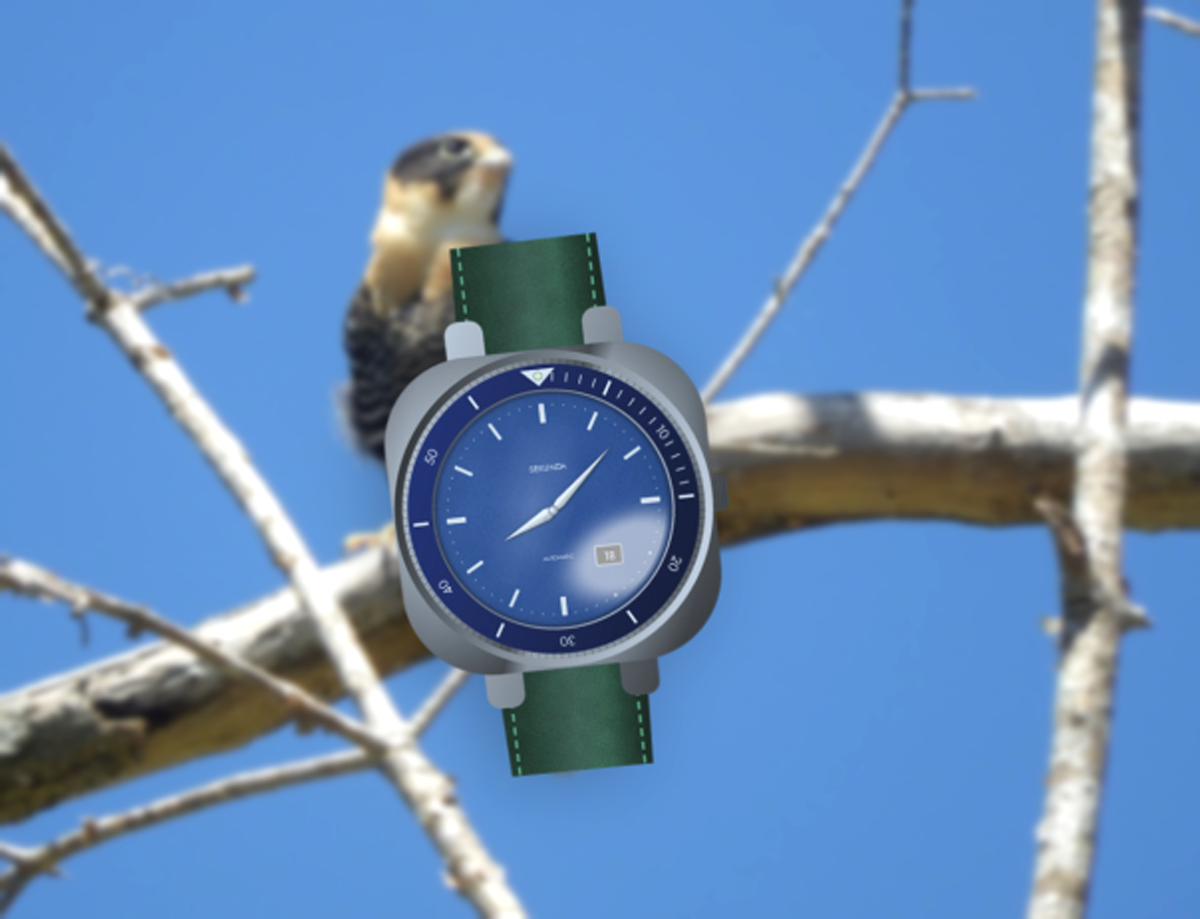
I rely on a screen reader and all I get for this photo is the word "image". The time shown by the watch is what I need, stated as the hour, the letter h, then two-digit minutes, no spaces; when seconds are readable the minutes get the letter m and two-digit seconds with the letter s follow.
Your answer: 8h08
